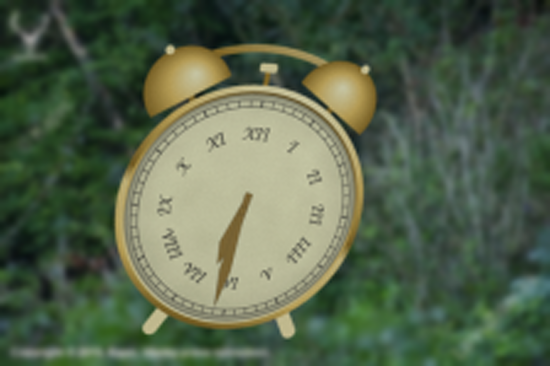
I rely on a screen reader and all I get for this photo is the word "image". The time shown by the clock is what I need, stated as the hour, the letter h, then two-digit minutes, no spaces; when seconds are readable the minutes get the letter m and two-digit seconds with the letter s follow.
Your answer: 6h31
